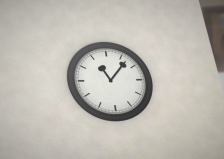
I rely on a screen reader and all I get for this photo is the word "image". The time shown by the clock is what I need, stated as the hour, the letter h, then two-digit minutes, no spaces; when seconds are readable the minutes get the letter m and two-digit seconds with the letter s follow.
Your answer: 11h07
